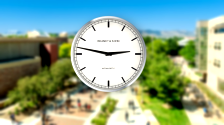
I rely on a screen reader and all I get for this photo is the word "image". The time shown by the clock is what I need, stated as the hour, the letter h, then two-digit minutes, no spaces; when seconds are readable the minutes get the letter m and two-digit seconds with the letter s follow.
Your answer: 2h47
